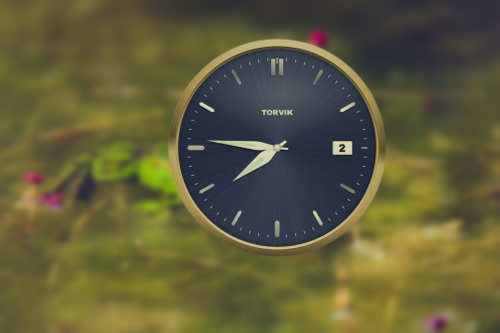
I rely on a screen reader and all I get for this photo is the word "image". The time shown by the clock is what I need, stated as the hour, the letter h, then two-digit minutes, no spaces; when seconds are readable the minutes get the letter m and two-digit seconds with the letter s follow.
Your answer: 7h46
